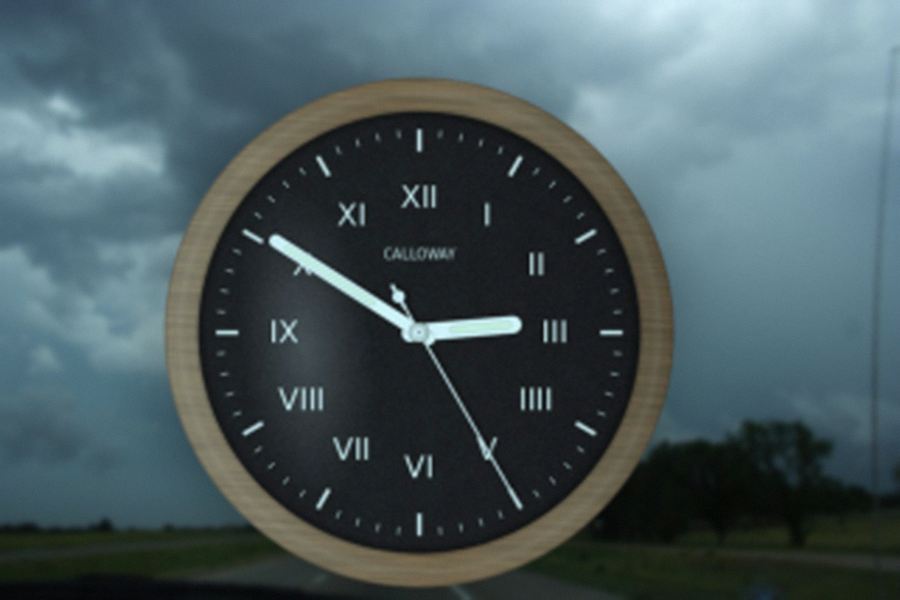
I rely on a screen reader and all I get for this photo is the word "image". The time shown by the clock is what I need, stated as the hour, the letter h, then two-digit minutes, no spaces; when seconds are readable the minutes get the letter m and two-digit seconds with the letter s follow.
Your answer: 2h50m25s
